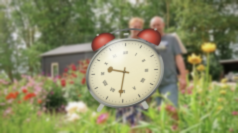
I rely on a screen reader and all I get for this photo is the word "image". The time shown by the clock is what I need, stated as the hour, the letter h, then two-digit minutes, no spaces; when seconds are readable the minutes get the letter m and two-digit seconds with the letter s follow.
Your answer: 9h31
